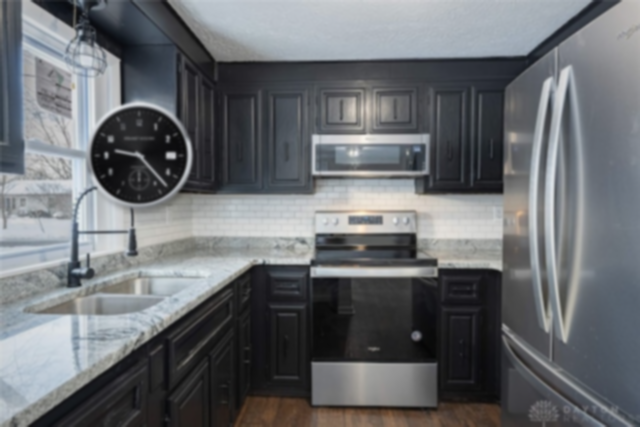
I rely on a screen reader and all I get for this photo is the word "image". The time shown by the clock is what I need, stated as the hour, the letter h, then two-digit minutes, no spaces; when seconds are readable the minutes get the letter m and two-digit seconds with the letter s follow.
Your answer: 9h23
